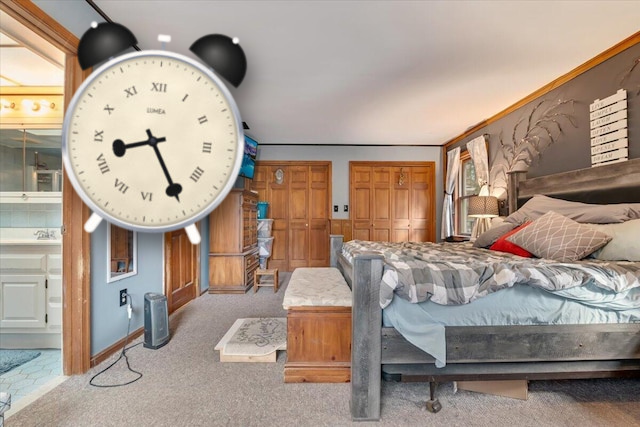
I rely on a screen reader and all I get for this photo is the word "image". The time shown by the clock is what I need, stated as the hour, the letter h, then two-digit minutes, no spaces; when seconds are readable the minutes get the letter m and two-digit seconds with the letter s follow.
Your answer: 8h25
